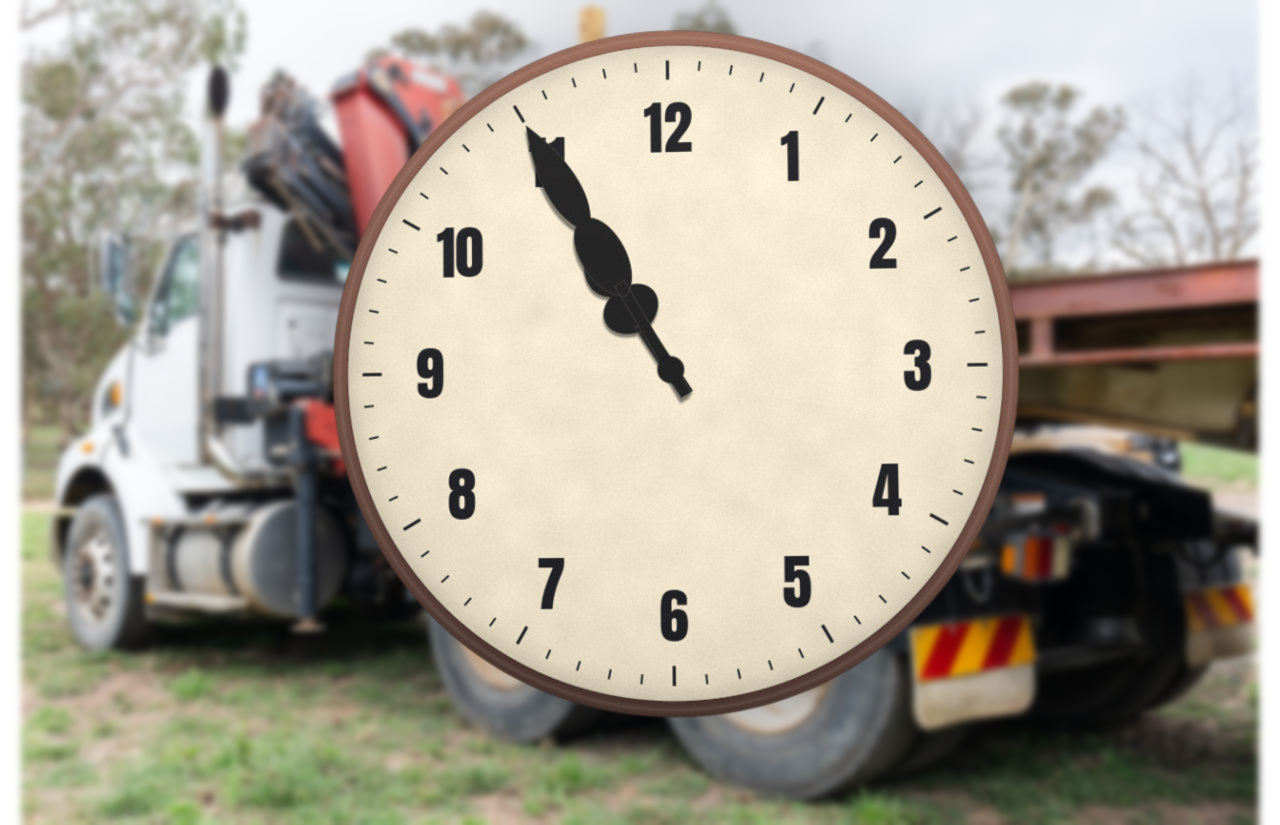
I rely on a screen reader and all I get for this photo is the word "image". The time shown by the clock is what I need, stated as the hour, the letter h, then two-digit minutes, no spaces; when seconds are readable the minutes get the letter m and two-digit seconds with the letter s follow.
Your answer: 10h55
